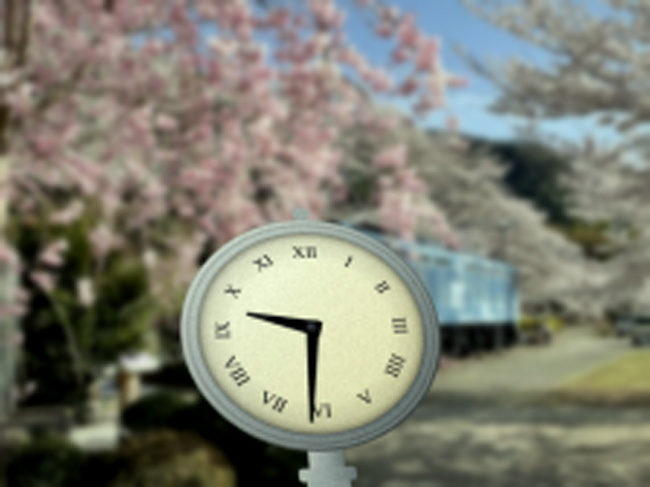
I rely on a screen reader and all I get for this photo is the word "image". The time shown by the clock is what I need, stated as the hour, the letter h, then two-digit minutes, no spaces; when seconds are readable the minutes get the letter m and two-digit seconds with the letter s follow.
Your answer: 9h31
